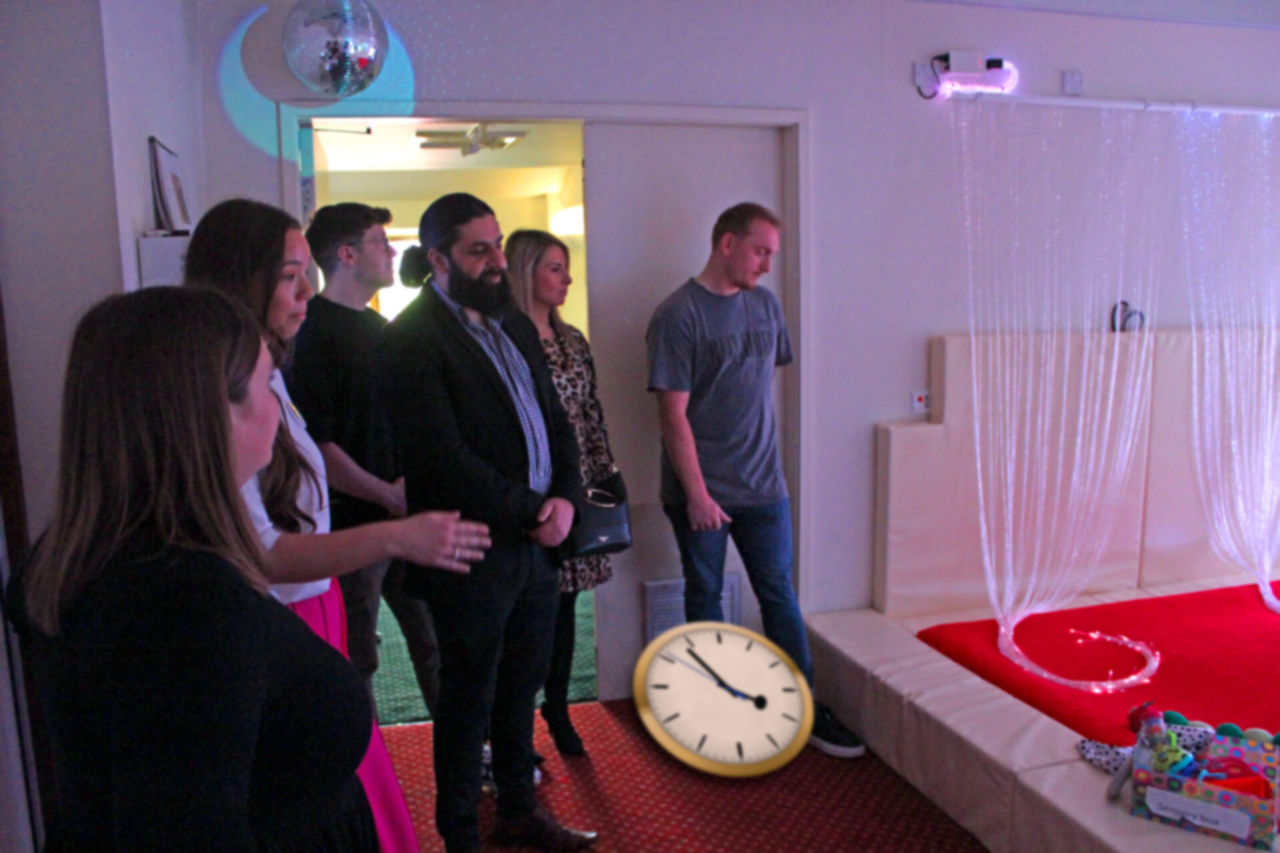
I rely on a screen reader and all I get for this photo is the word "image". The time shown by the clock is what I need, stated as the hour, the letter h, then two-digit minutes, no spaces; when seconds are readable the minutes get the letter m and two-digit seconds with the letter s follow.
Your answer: 3h53m51s
